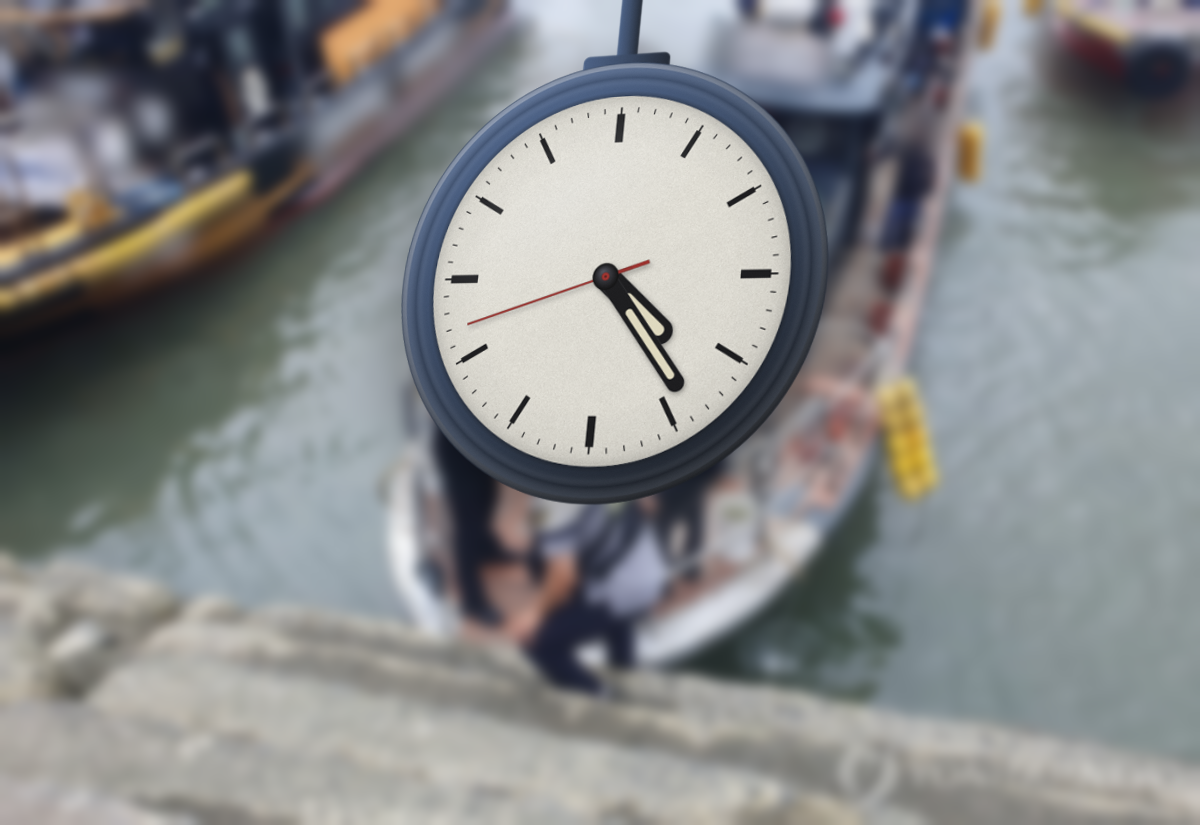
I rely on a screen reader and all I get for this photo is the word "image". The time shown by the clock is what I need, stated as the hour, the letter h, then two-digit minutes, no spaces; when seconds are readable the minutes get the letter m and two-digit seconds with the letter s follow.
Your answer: 4h23m42s
